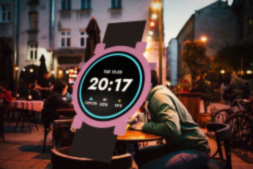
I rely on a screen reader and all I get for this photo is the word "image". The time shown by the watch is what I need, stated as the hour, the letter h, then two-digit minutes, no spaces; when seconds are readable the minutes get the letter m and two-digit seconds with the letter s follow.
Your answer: 20h17
